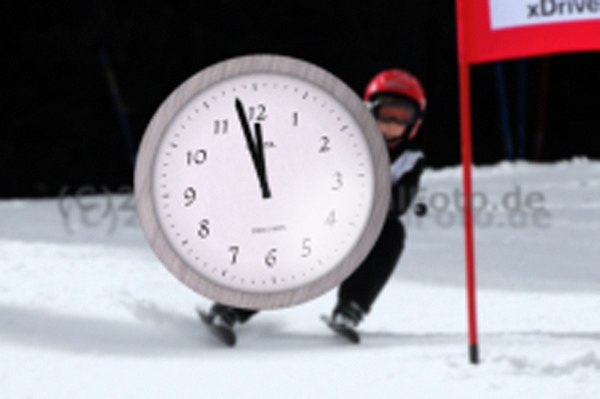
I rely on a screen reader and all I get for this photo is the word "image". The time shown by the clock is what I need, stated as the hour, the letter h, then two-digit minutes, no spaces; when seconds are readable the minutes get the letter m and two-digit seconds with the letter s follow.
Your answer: 11h58
